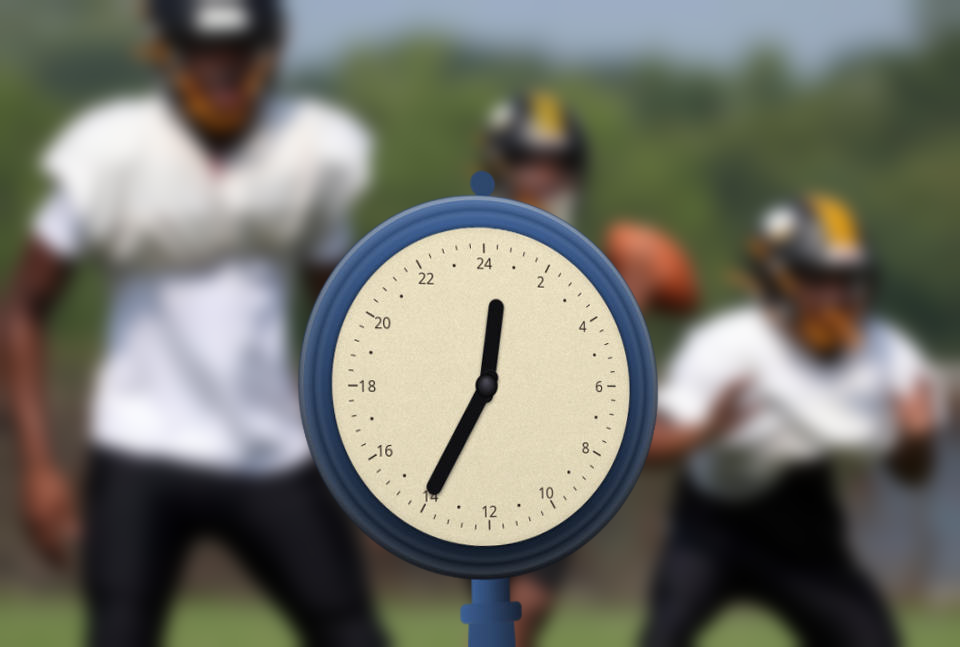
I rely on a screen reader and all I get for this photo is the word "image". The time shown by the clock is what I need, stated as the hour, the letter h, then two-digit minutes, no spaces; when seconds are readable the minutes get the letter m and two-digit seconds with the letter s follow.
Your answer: 0h35
